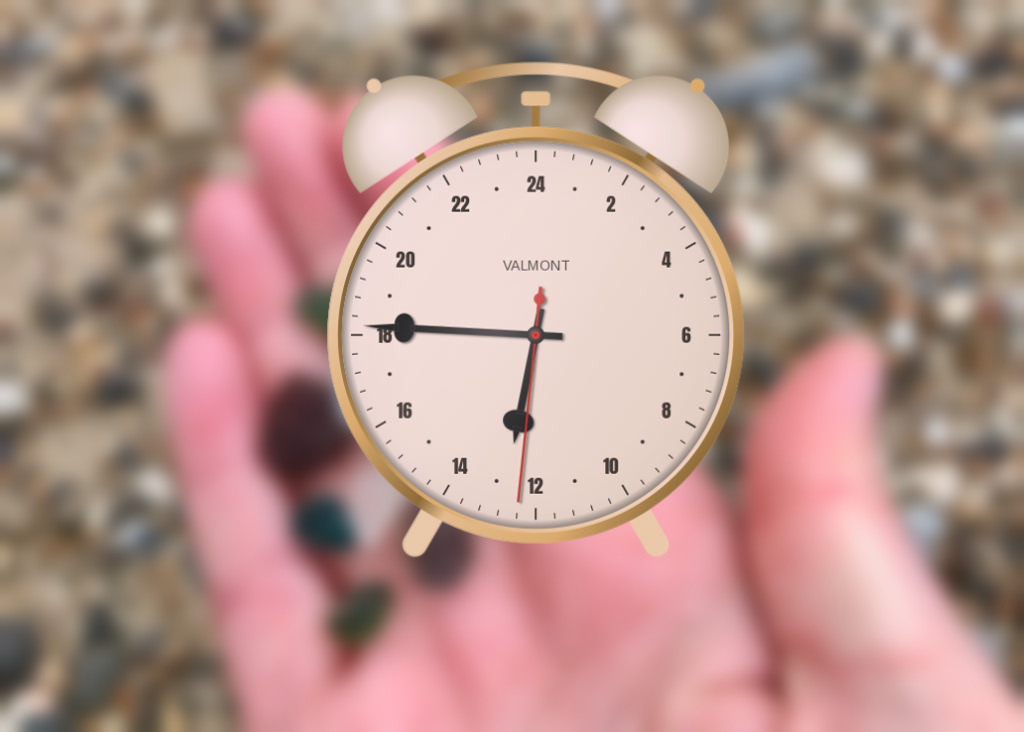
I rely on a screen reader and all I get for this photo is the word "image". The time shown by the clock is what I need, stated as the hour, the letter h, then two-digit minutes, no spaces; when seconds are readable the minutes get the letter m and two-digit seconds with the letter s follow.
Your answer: 12h45m31s
